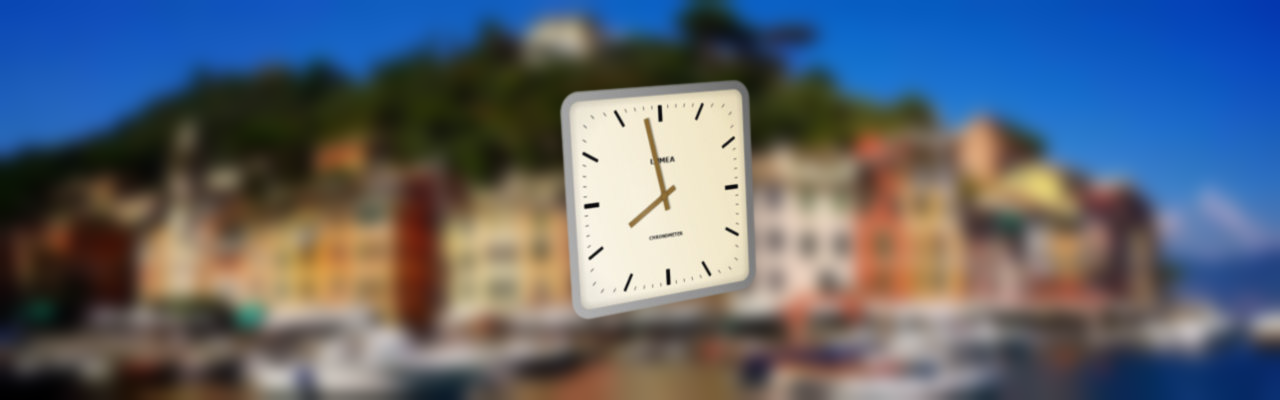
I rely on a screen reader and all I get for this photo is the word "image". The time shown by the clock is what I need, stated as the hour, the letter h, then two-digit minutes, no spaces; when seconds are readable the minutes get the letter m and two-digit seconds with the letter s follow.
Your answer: 7h58
